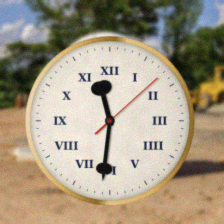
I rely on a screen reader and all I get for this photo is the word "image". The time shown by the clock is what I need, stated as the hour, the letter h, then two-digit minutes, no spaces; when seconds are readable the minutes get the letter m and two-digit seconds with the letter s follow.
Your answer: 11h31m08s
